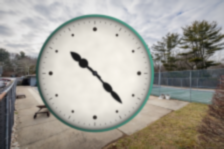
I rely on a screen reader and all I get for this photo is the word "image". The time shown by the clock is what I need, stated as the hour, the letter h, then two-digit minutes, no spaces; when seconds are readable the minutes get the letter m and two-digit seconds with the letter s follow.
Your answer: 10h23
